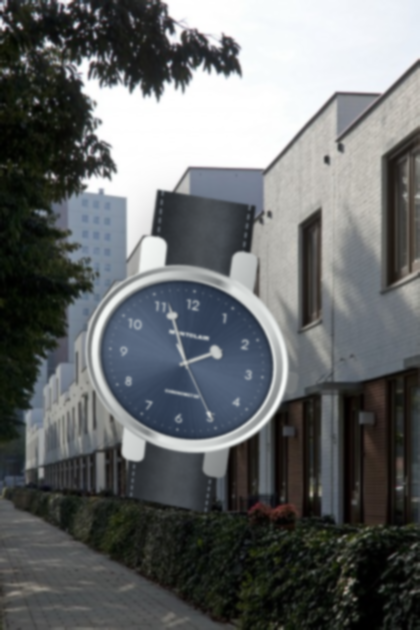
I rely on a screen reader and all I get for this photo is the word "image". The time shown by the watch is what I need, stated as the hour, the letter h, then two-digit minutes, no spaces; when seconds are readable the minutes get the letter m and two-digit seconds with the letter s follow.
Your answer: 1h56m25s
